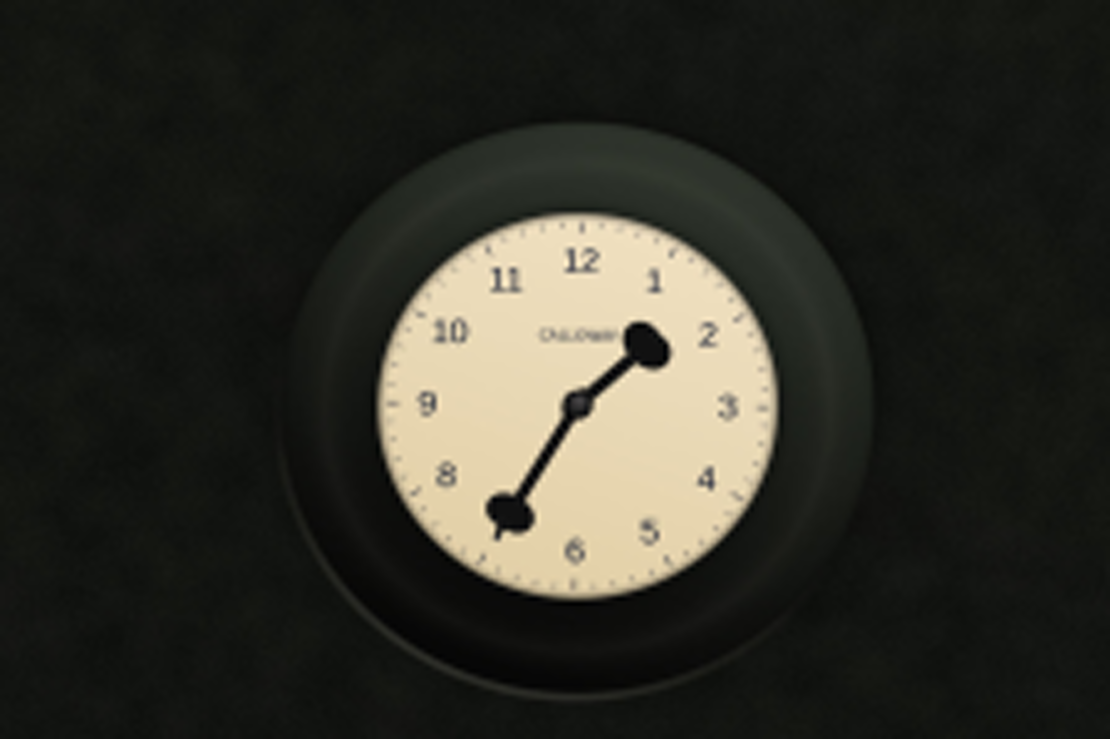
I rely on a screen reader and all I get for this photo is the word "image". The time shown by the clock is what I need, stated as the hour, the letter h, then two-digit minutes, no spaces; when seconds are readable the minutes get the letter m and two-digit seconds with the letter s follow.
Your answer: 1h35
